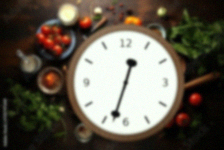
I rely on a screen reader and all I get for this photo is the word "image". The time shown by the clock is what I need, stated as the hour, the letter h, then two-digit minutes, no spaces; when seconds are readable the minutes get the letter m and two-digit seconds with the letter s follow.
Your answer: 12h33
